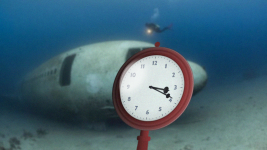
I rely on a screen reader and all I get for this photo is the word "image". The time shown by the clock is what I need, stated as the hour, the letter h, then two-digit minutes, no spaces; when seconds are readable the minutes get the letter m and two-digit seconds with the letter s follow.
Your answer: 3h19
